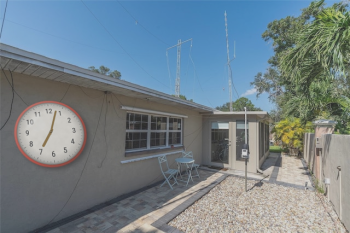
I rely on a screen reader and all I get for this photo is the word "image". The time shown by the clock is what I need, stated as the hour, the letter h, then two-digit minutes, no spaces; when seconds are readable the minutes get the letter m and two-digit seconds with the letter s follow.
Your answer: 7h03
